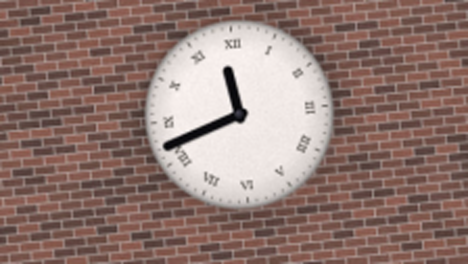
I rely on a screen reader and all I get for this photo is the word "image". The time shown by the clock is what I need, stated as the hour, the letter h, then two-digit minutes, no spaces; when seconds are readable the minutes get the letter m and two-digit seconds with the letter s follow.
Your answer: 11h42
